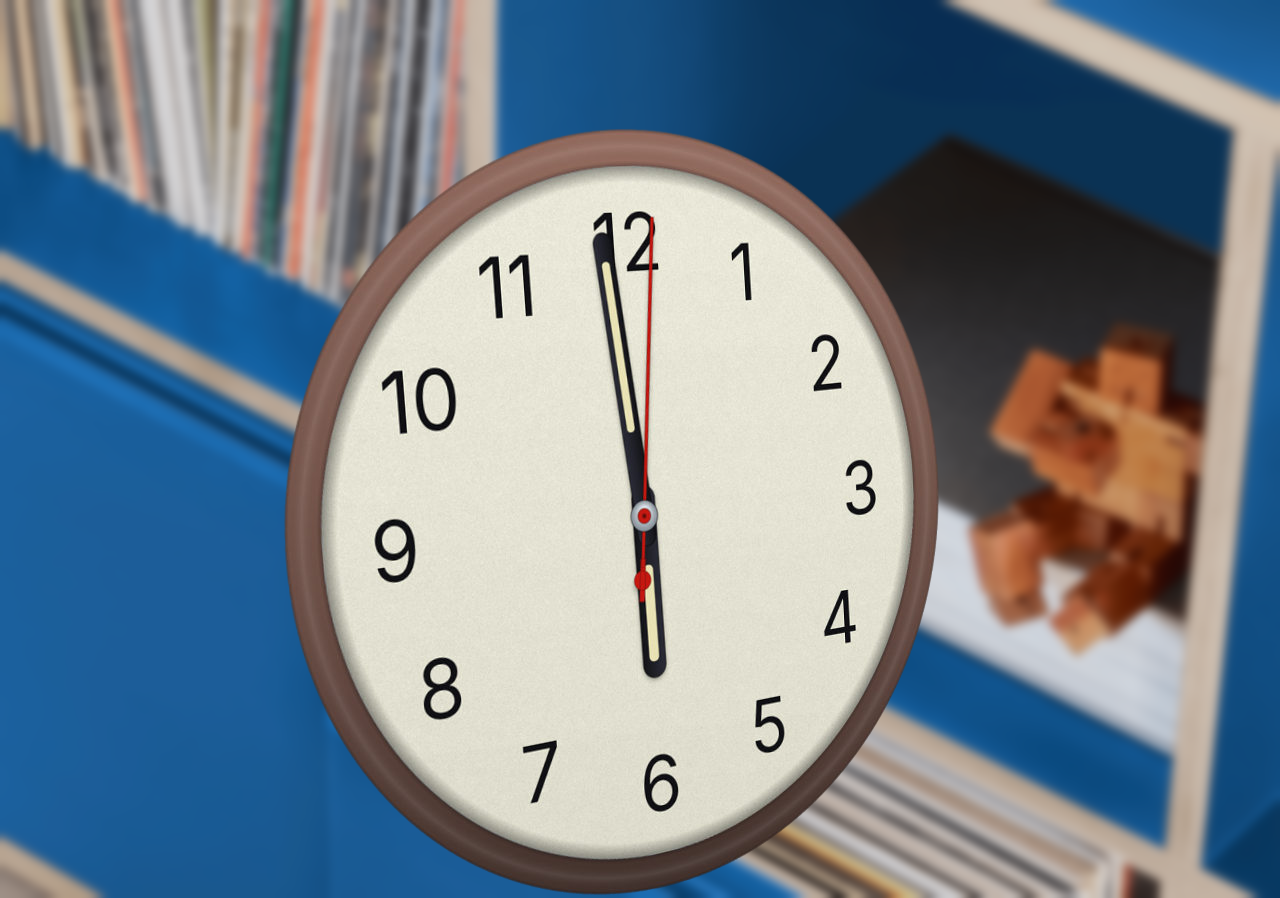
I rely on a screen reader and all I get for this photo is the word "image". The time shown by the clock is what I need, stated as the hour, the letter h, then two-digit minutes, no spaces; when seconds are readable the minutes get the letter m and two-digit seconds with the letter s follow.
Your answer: 5h59m01s
